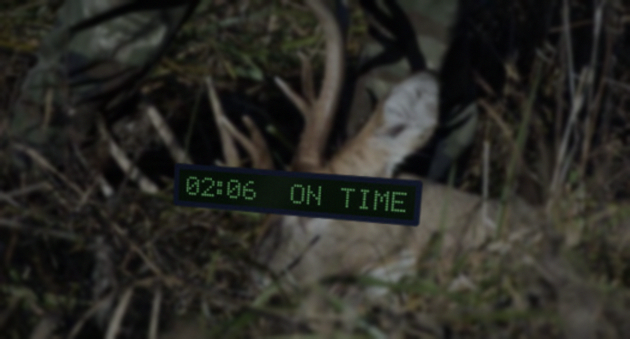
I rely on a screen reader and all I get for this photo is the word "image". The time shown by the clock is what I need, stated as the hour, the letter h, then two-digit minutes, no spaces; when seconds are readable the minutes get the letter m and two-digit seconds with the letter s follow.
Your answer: 2h06
